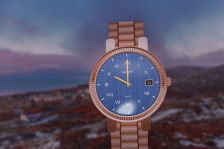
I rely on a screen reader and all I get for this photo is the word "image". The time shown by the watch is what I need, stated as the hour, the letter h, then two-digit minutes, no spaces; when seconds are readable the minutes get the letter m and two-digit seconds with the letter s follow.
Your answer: 10h00
